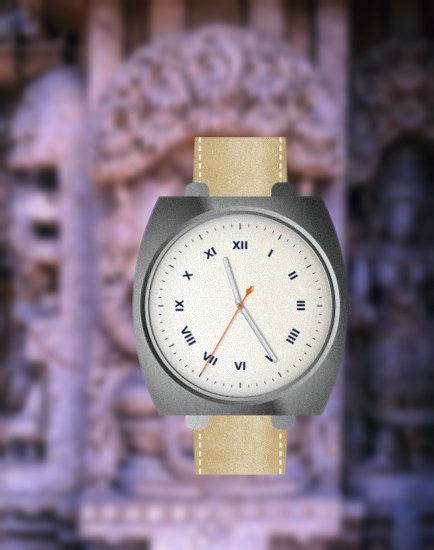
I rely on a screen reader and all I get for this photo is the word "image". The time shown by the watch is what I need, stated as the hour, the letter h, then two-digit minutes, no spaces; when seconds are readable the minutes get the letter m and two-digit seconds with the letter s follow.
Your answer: 11h24m35s
